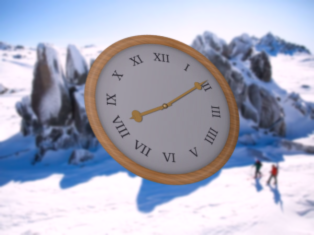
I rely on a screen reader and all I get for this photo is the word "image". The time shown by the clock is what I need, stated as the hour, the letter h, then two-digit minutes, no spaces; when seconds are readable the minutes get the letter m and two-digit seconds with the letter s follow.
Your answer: 8h09
